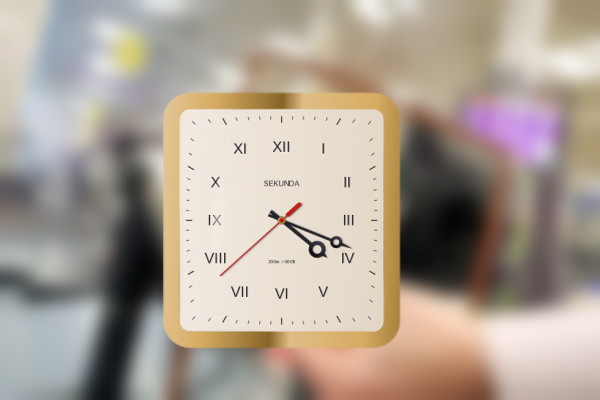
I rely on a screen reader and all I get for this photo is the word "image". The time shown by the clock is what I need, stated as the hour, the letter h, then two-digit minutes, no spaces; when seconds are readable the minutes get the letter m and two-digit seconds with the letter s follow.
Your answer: 4h18m38s
